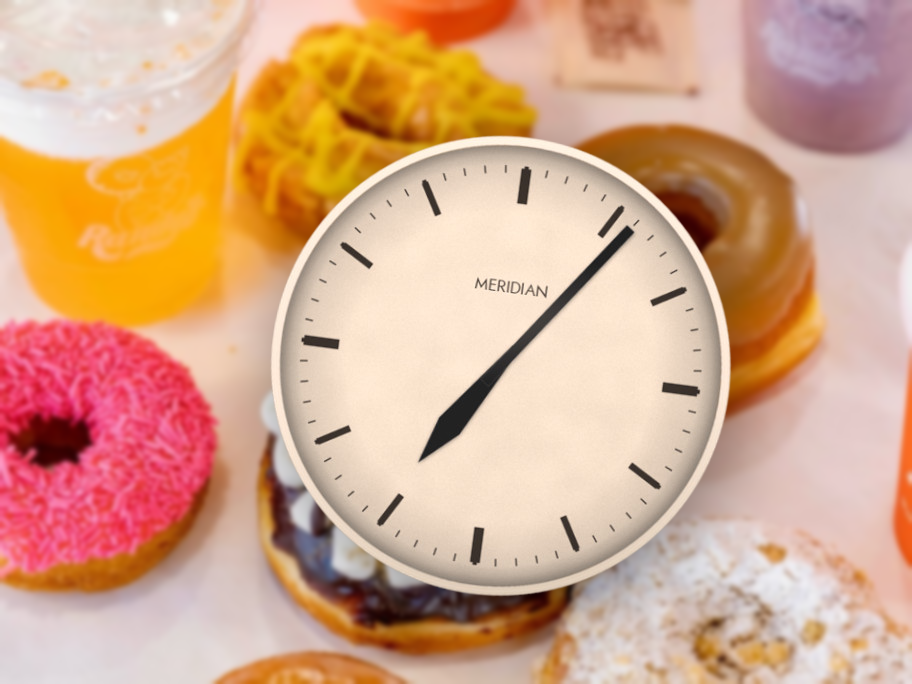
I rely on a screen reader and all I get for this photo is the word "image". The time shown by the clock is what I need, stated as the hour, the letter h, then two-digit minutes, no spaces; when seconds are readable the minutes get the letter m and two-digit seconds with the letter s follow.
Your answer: 7h06
